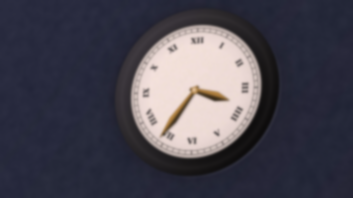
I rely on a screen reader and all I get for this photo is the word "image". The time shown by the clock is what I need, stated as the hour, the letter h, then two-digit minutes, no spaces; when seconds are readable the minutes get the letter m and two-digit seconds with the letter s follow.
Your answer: 3h36
